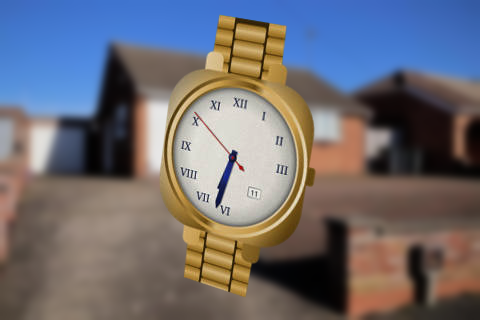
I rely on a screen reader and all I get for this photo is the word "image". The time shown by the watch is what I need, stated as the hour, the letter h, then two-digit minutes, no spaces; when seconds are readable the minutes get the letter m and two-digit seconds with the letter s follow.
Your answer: 6h31m51s
